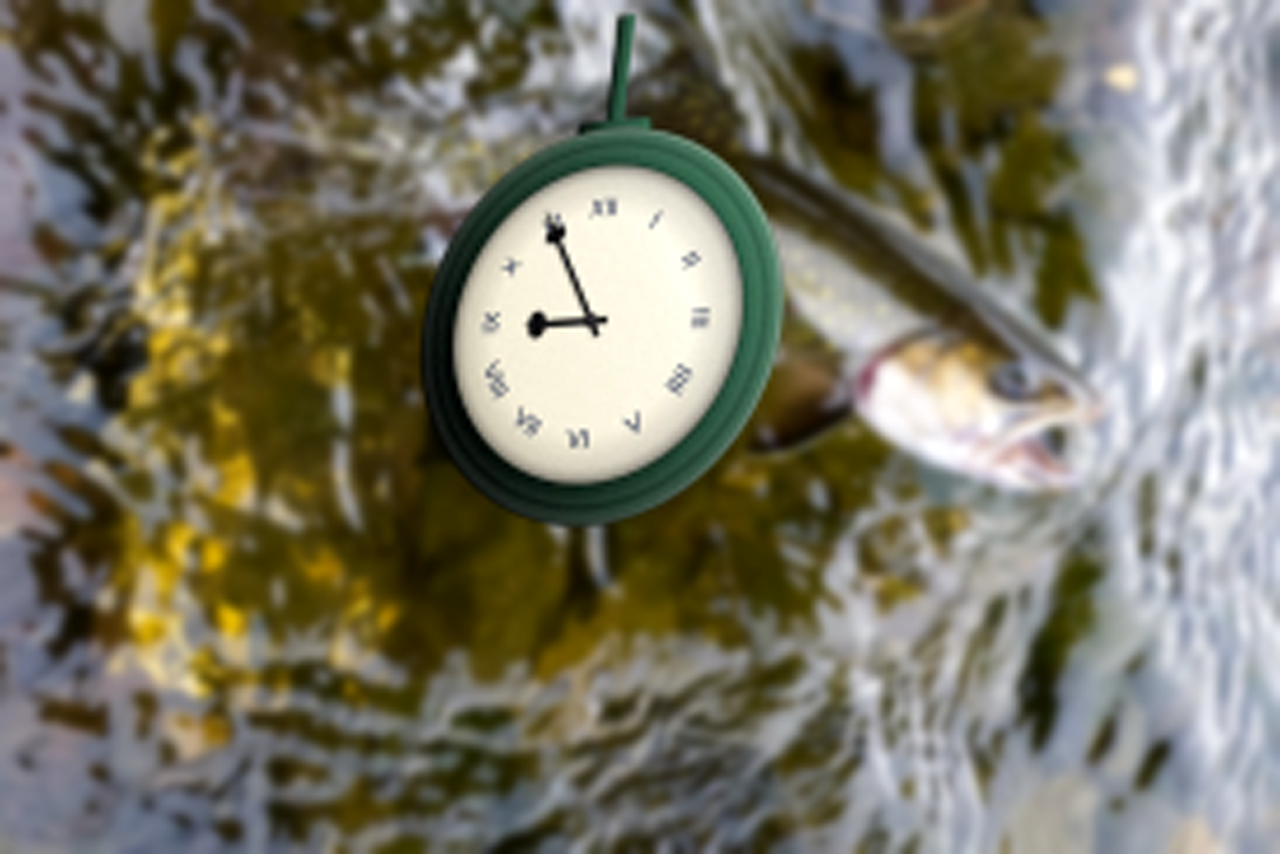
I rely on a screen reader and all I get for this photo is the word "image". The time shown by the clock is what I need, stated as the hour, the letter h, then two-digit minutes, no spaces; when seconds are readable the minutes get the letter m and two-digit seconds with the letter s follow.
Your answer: 8h55
